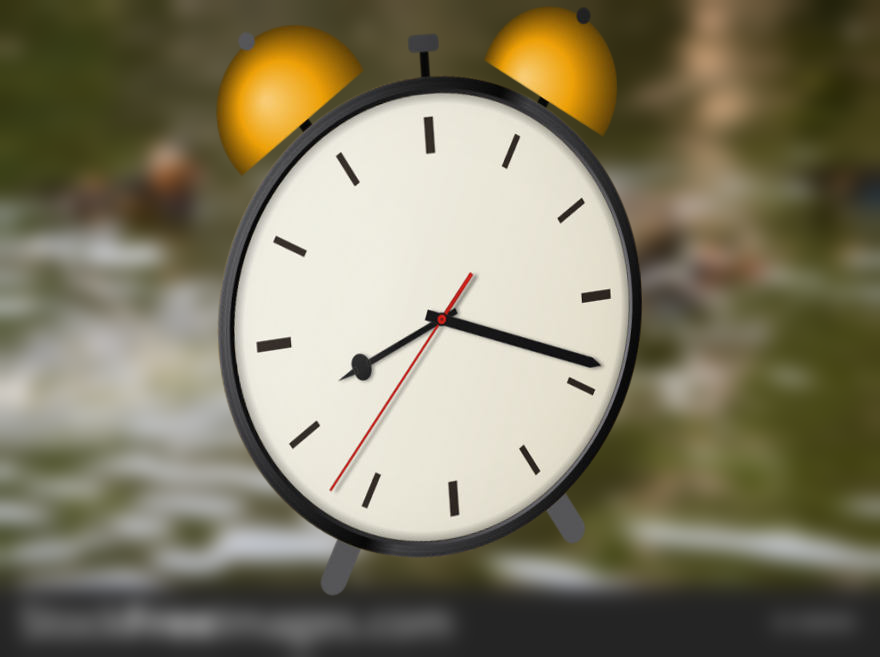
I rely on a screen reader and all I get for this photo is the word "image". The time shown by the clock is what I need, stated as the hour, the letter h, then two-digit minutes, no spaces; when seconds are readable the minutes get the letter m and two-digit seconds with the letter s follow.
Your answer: 8h18m37s
